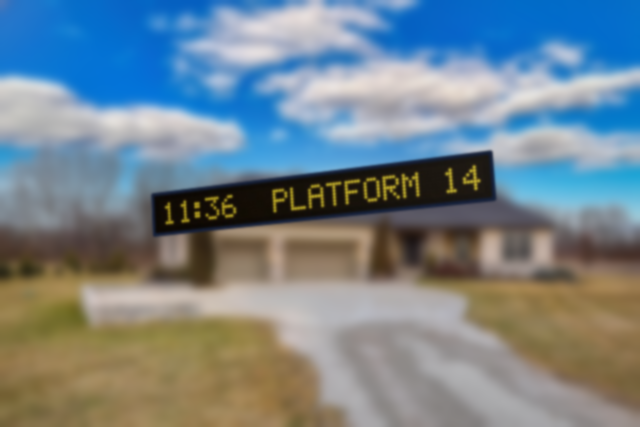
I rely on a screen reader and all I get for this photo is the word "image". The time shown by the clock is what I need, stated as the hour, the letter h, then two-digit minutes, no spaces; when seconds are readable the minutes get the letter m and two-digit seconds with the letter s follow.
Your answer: 11h36
